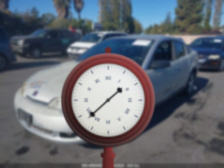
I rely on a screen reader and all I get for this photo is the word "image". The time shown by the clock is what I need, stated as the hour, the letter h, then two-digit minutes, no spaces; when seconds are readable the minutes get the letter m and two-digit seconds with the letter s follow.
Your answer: 1h38
